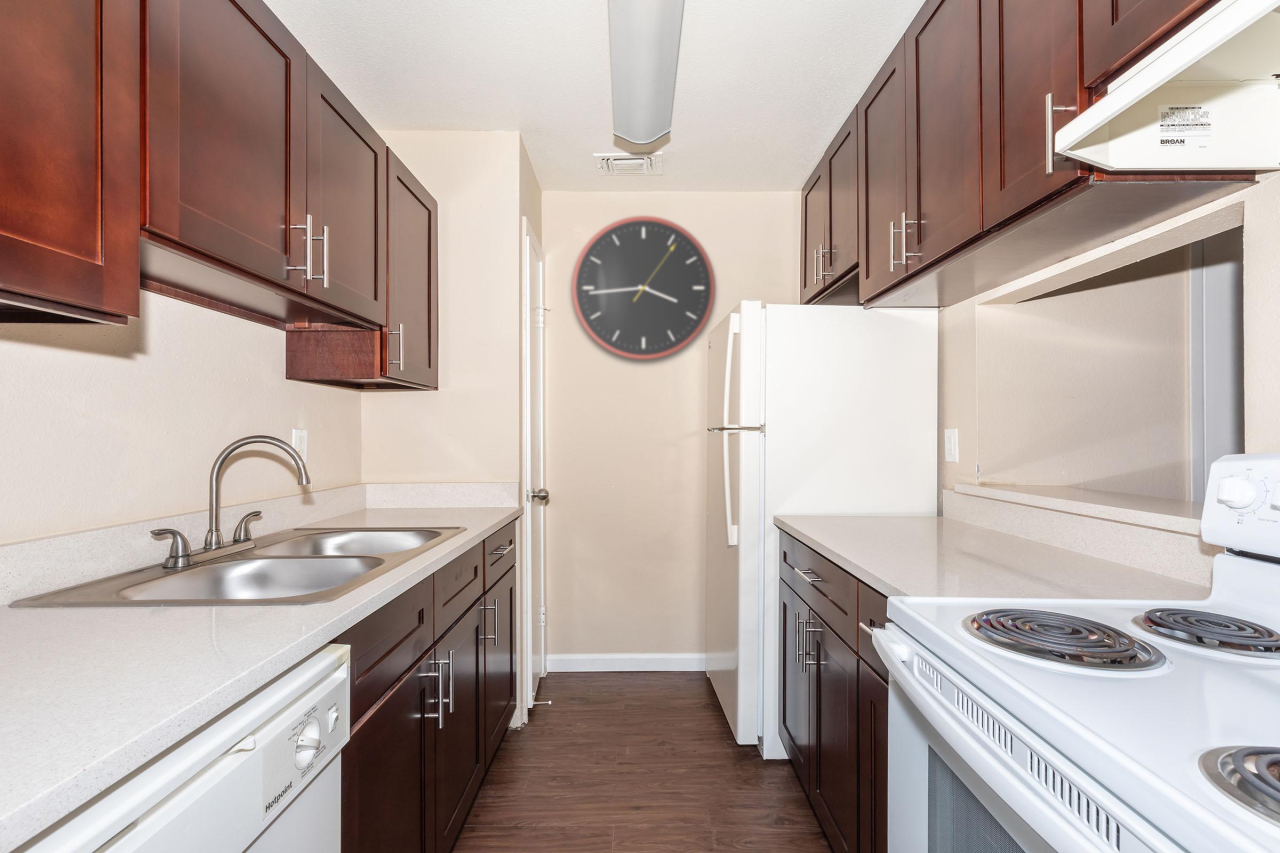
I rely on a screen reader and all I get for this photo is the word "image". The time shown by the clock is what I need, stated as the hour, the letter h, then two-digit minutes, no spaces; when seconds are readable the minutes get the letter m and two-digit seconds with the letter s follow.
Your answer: 3h44m06s
